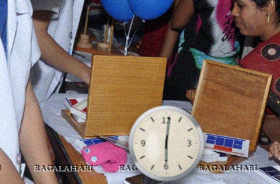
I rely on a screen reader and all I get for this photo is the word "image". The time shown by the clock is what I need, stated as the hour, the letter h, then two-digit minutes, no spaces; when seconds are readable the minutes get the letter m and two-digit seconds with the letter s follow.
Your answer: 6h01
